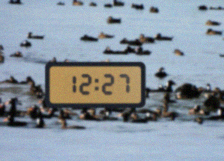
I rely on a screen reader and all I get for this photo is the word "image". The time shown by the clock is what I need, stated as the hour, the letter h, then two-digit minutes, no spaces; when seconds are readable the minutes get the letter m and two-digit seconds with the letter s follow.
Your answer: 12h27
